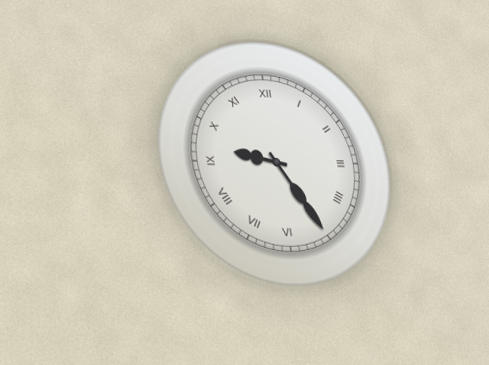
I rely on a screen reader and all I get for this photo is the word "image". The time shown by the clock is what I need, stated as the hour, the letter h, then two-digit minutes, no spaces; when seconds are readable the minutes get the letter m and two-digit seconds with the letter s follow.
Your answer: 9h25
